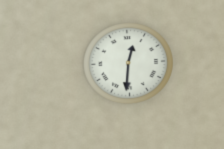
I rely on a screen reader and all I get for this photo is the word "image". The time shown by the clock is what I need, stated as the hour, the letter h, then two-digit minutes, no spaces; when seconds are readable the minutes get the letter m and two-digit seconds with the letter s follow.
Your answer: 12h31
